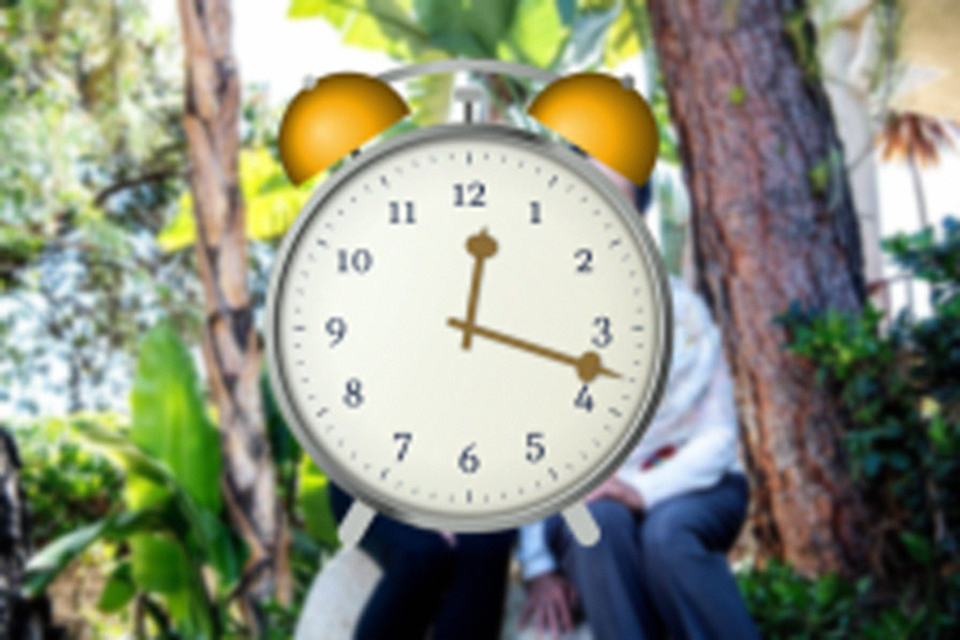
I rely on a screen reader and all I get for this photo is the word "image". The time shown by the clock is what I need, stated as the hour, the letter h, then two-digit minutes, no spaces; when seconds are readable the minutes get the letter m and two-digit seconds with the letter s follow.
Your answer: 12h18
